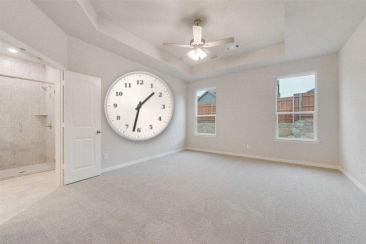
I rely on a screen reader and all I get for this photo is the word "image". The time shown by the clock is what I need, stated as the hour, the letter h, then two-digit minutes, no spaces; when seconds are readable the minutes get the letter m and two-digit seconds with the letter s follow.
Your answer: 1h32
